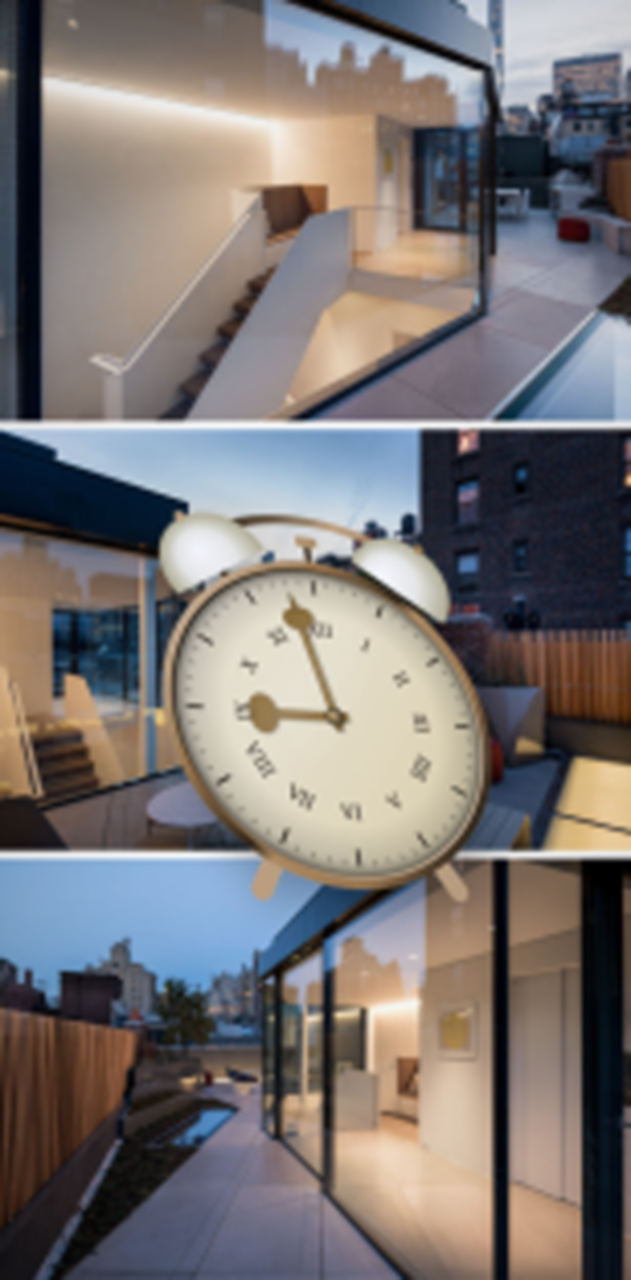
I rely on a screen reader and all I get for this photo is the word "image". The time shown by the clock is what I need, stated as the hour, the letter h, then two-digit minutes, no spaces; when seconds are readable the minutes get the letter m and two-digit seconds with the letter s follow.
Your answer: 8h58
